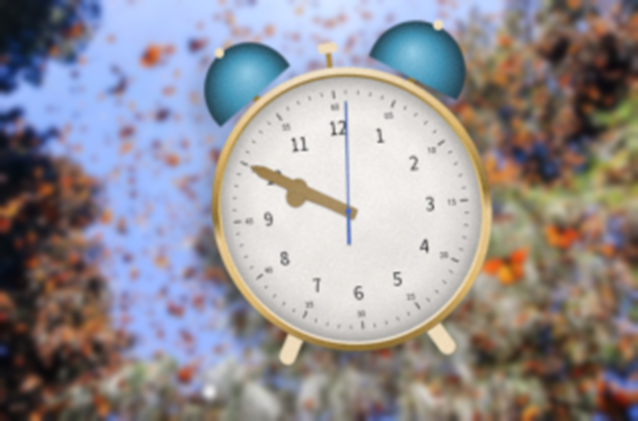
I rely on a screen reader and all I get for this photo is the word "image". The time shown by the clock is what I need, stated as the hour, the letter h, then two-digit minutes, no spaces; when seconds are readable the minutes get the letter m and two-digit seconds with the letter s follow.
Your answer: 9h50m01s
